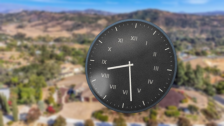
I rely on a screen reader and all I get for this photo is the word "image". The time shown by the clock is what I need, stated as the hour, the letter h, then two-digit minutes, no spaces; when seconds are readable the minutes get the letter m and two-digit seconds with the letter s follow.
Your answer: 8h28
